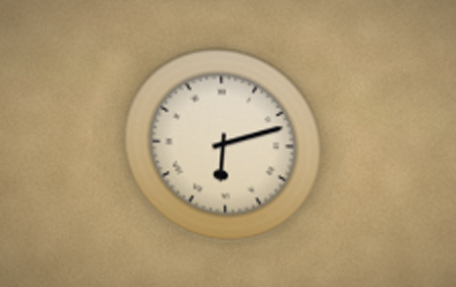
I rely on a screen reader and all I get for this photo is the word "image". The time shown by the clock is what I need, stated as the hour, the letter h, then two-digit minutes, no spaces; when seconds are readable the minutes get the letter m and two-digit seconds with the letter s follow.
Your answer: 6h12
